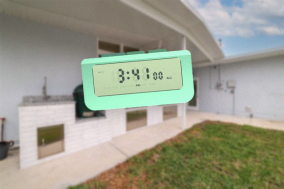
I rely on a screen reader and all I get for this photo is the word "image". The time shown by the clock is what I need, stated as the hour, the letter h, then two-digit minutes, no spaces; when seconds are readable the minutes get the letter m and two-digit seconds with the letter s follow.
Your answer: 3h41m00s
